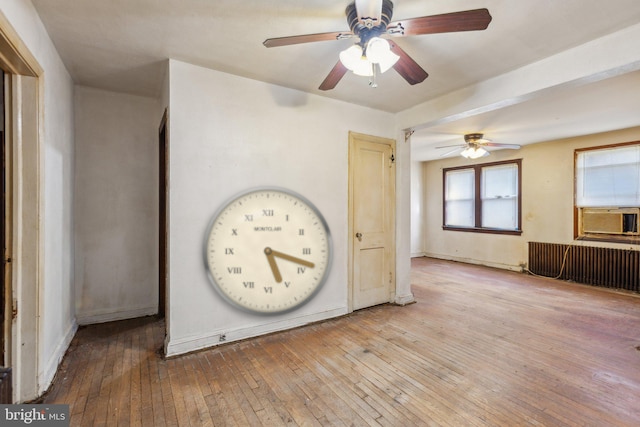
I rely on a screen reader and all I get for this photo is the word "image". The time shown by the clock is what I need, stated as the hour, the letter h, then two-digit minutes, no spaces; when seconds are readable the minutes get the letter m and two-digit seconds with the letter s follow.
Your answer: 5h18
